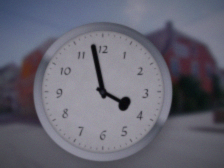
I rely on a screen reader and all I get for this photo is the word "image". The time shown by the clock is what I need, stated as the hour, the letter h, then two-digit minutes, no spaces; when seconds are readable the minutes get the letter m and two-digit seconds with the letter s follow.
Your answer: 3h58
